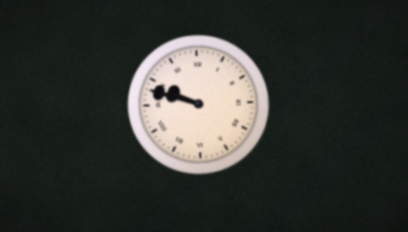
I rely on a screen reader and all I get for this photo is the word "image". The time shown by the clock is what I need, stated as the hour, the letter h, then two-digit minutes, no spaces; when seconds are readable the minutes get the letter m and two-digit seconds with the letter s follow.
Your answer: 9h48
